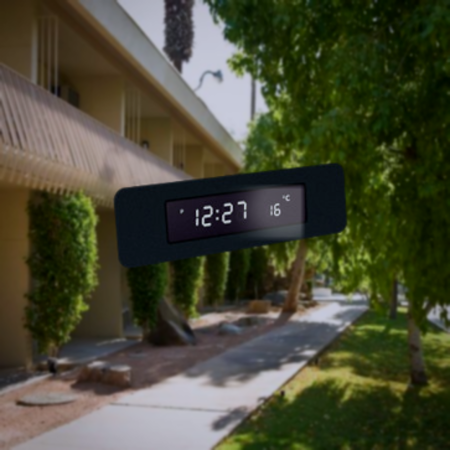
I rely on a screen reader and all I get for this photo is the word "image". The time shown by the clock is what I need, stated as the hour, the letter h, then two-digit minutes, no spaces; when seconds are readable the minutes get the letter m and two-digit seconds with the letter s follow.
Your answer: 12h27
